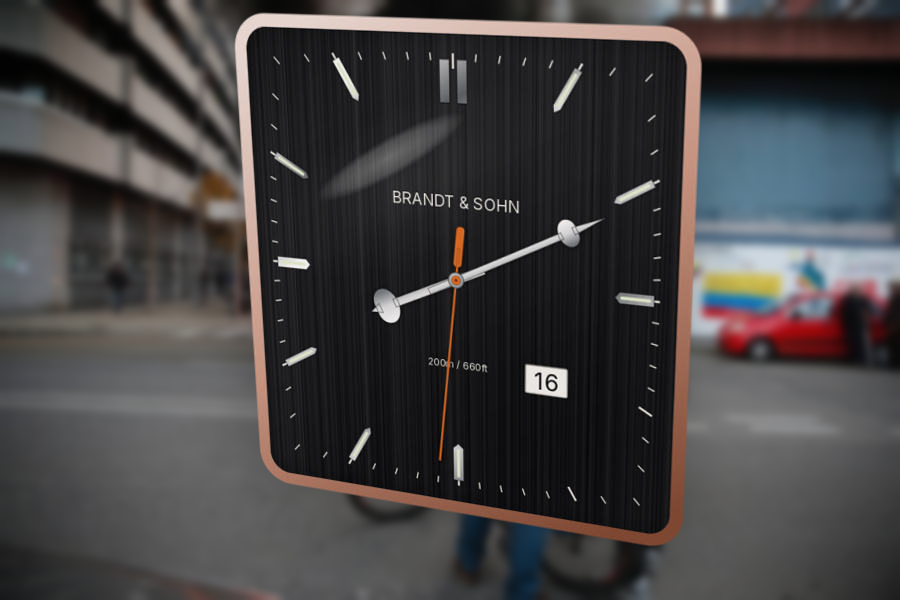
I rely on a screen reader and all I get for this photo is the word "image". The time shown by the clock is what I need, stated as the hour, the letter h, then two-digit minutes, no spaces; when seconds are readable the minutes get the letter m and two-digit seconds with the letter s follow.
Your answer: 8h10m31s
